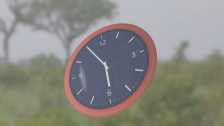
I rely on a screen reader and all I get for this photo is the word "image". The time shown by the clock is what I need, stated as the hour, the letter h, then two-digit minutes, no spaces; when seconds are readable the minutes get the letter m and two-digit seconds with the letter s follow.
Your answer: 5h55
